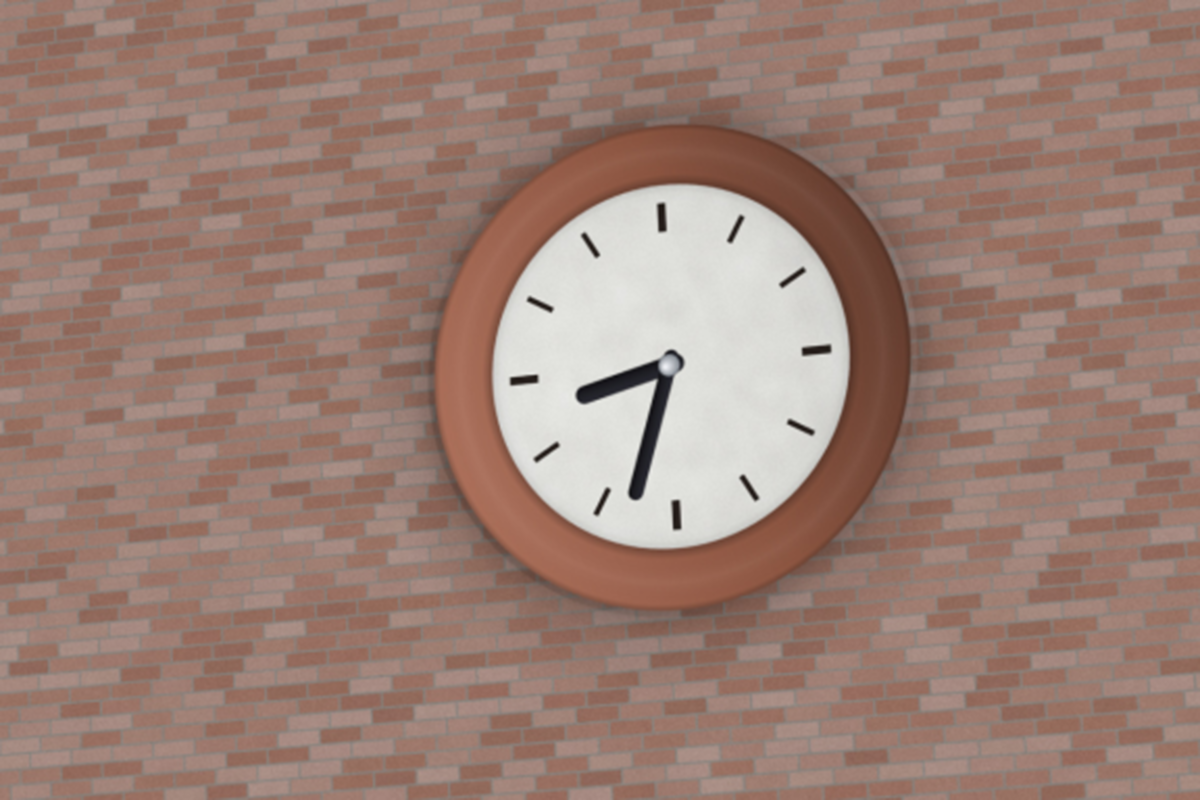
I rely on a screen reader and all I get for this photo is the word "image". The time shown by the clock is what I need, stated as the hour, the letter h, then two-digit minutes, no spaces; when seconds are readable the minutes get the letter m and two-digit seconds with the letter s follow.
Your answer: 8h33
